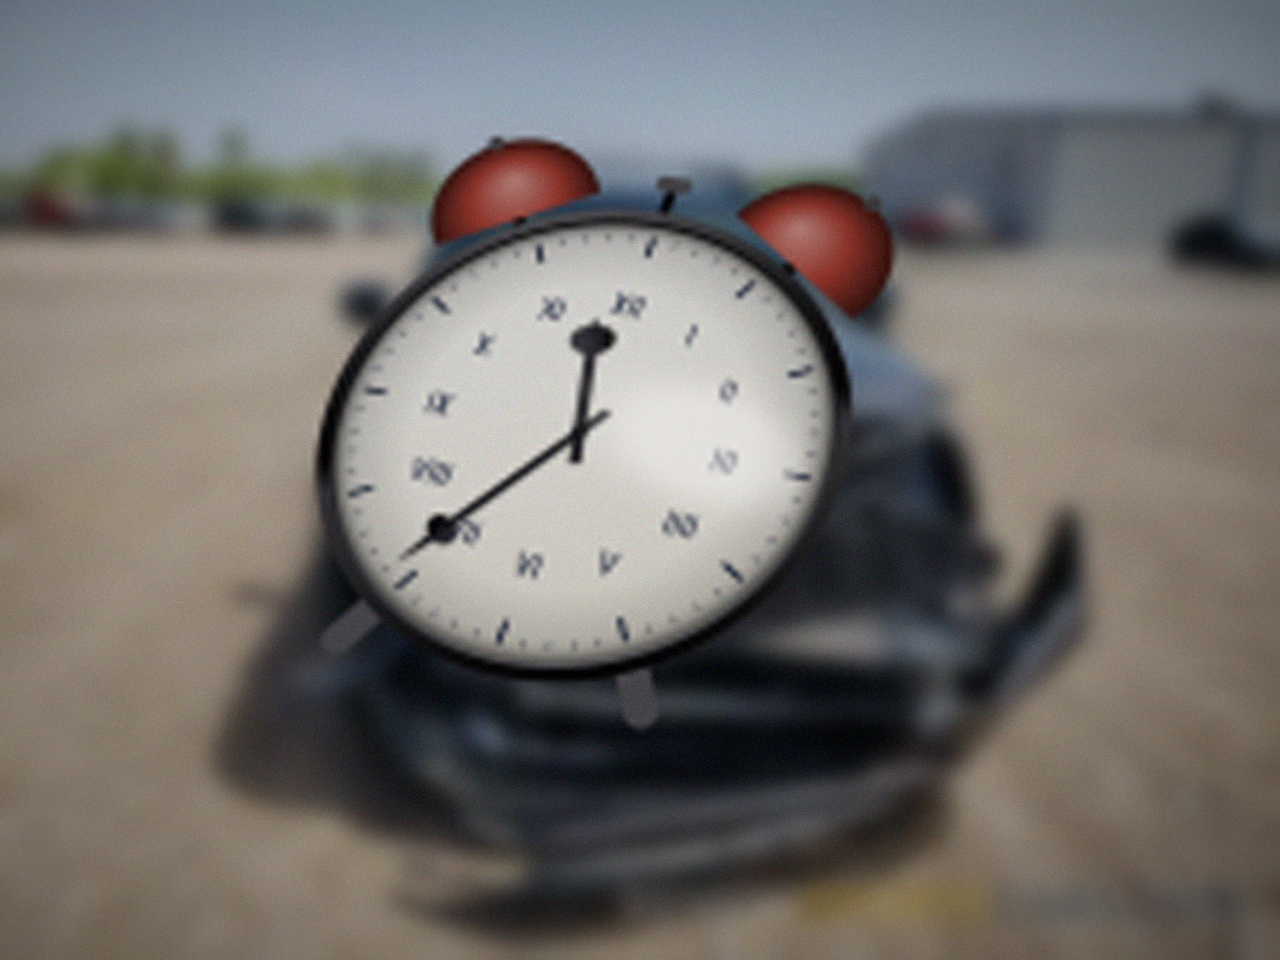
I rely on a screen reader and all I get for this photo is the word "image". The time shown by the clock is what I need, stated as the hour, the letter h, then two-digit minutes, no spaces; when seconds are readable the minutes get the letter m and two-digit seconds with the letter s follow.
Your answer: 11h36
